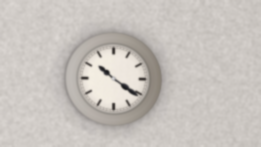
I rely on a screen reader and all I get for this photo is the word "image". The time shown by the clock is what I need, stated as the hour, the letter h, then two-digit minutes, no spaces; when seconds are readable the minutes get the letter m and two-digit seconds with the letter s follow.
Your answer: 10h21
